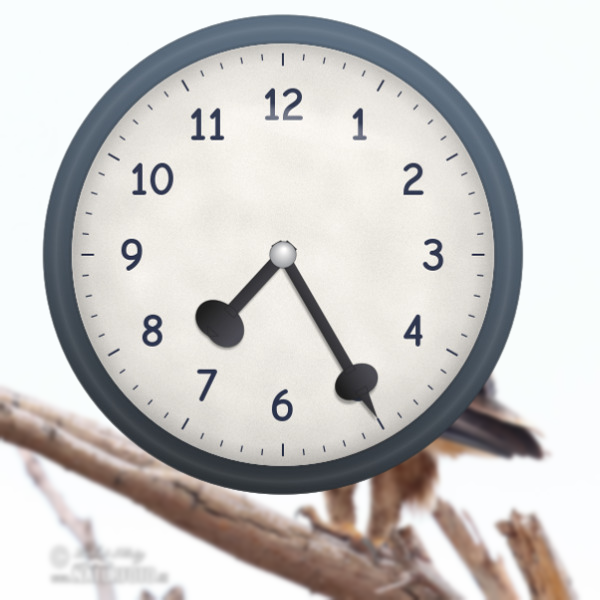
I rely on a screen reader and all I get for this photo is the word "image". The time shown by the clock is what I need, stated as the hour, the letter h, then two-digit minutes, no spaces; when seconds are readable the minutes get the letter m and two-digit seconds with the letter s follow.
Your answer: 7h25
